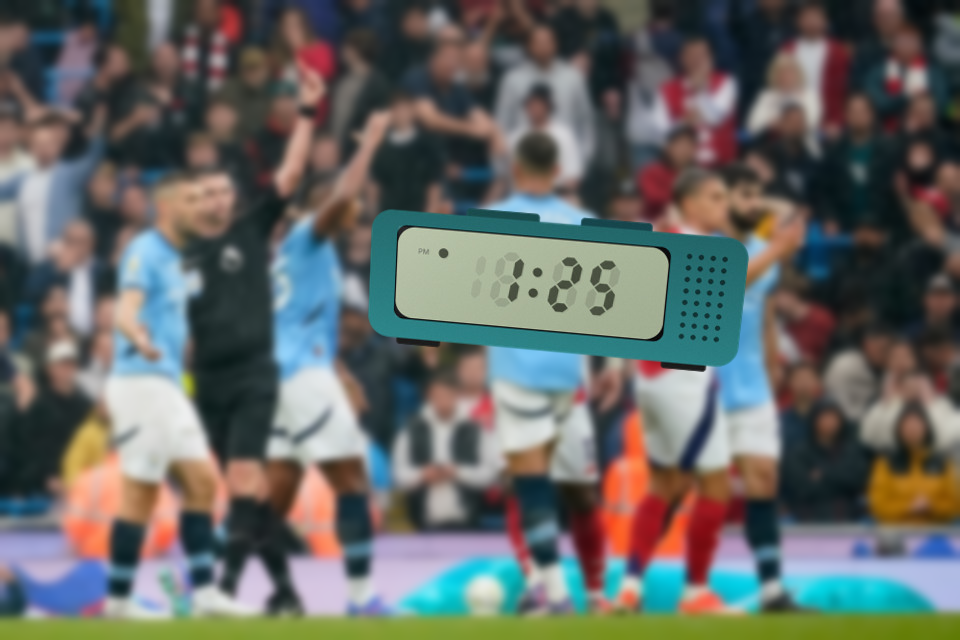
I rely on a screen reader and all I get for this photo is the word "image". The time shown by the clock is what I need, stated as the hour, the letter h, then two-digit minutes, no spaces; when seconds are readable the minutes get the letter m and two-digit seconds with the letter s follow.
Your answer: 1h25
